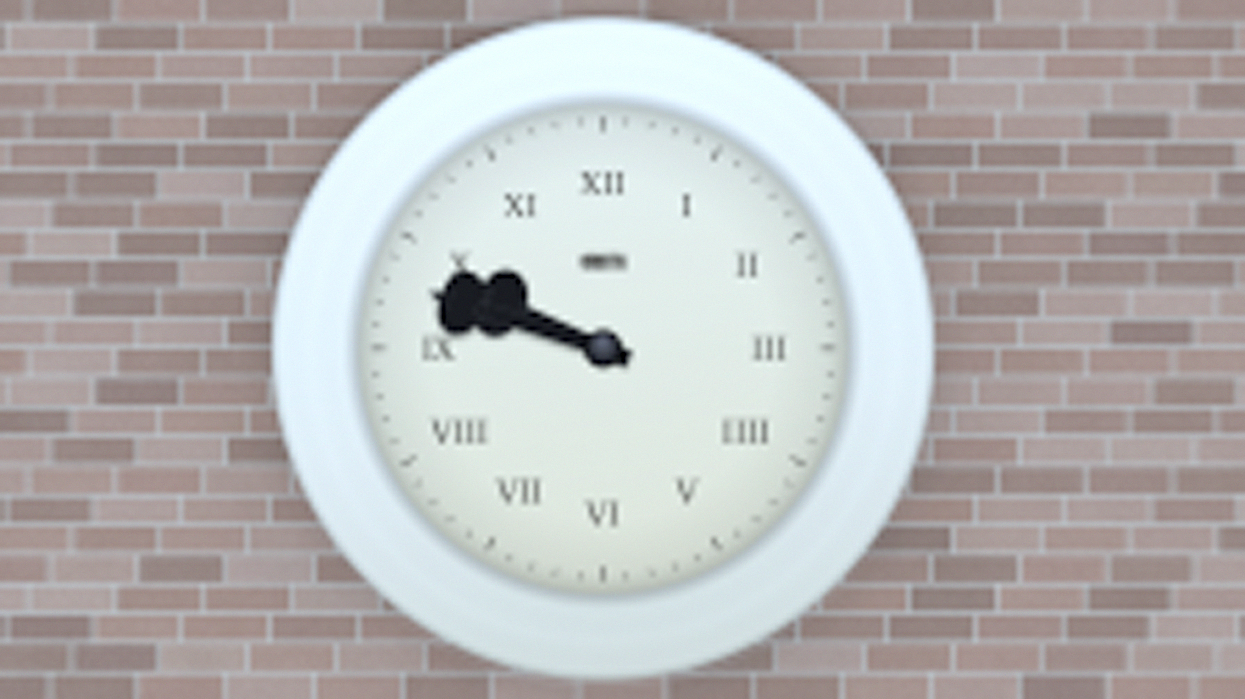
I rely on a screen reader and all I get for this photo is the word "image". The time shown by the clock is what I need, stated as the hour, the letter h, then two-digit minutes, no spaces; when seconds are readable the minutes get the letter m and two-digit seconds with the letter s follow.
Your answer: 9h48
